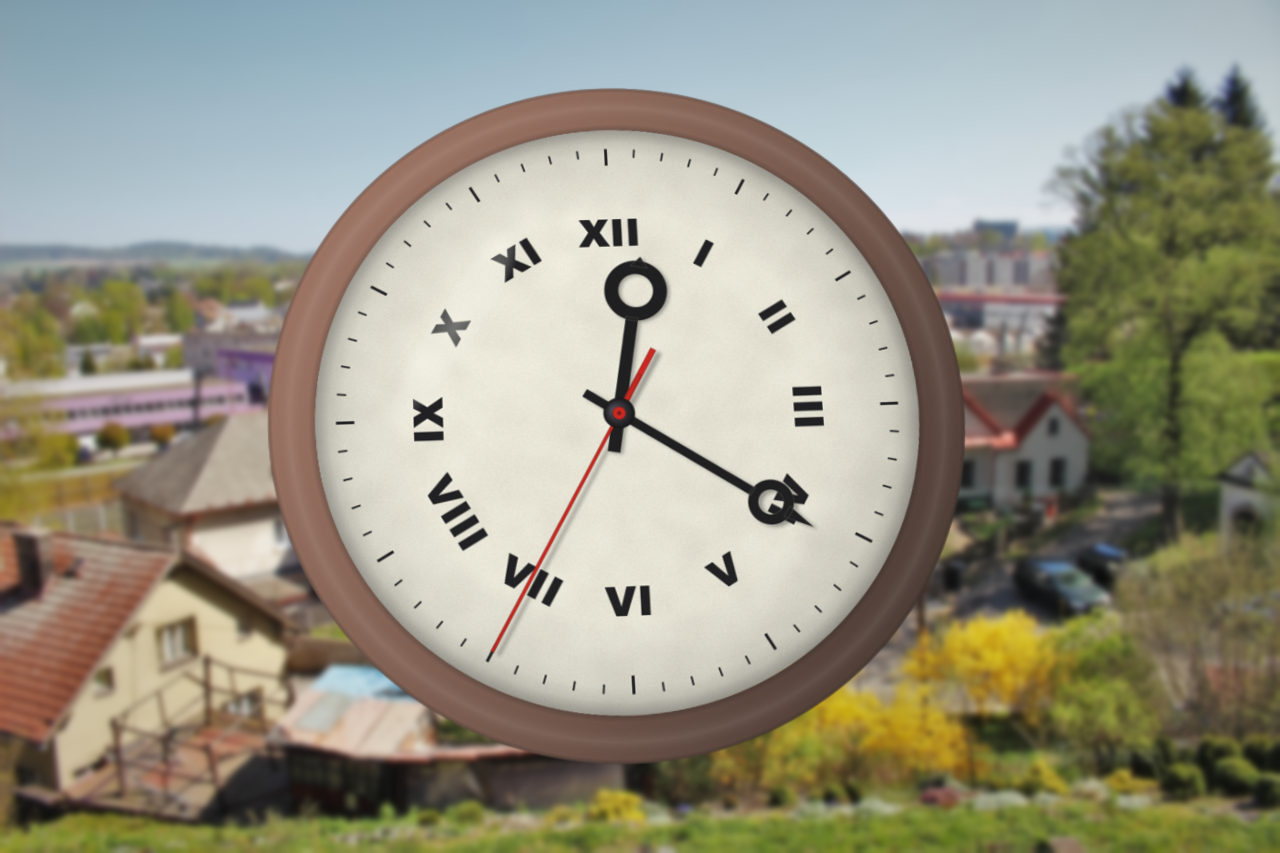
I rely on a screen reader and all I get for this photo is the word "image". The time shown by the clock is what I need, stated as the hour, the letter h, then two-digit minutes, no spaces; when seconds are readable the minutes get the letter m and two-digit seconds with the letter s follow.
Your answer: 12h20m35s
